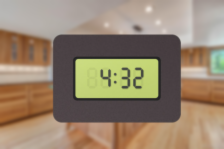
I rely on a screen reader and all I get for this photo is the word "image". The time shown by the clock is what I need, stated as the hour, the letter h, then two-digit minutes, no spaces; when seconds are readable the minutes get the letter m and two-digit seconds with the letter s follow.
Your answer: 4h32
